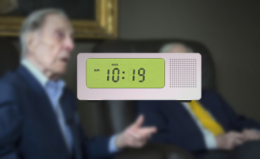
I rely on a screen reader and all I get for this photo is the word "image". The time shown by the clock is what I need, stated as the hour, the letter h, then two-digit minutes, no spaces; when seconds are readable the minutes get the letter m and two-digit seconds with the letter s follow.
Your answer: 10h19
